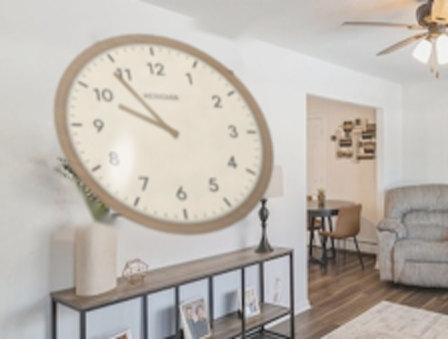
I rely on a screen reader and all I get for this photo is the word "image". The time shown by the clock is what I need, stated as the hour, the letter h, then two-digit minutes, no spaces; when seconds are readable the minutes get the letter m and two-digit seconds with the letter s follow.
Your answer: 9h54
